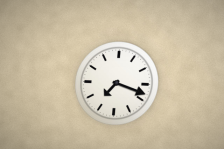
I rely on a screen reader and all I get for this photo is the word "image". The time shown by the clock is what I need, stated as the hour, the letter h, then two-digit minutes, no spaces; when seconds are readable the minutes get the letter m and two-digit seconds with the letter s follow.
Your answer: 7h18
